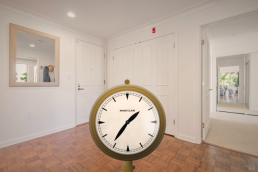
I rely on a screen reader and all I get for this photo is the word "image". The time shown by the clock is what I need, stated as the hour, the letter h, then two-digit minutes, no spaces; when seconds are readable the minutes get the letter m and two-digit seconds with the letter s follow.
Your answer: 1h36
